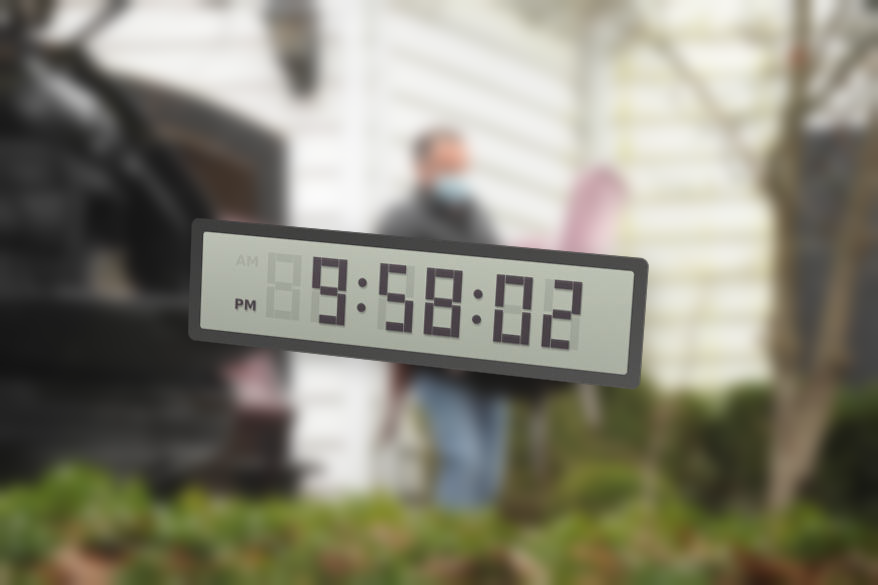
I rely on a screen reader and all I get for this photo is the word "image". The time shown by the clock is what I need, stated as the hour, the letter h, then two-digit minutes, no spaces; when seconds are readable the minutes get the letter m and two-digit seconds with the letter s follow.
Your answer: 9h58m02s
